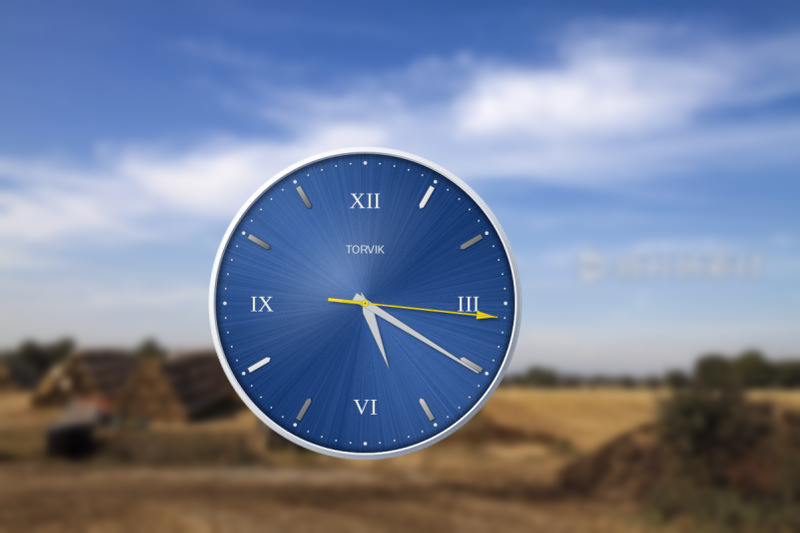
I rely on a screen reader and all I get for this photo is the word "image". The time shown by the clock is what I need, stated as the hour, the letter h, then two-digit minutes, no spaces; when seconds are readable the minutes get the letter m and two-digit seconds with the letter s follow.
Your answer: 5h20m16s
